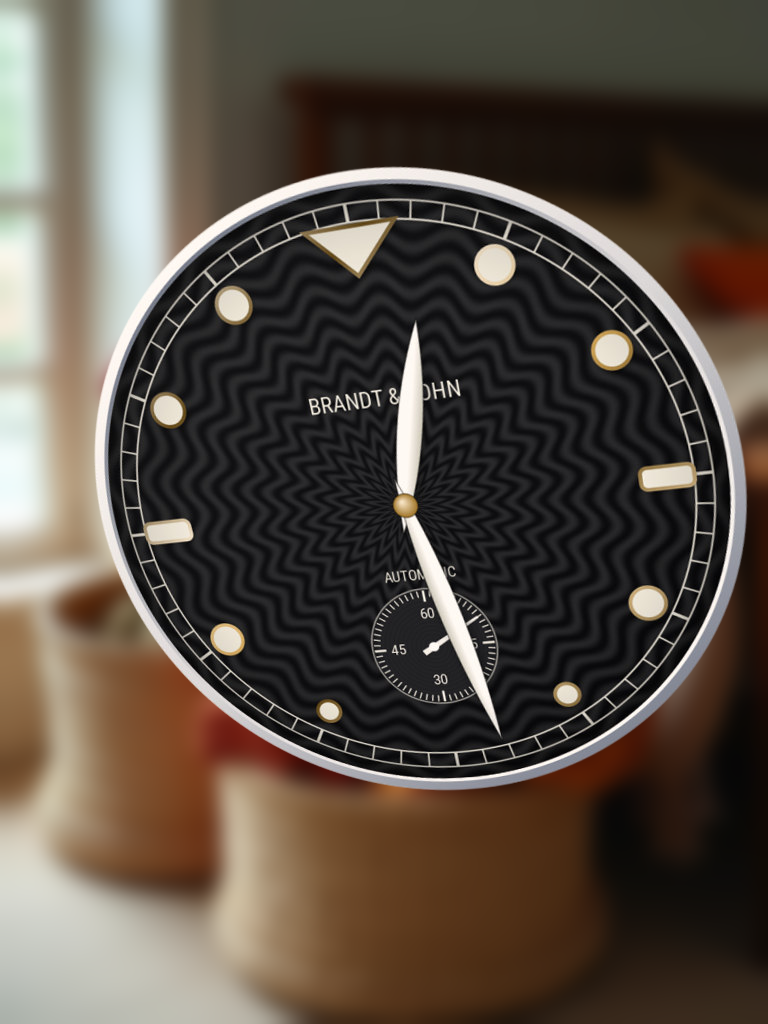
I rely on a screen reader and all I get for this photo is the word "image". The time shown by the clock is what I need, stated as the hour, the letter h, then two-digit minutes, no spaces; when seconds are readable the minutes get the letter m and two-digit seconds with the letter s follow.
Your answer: 12h28m10s
